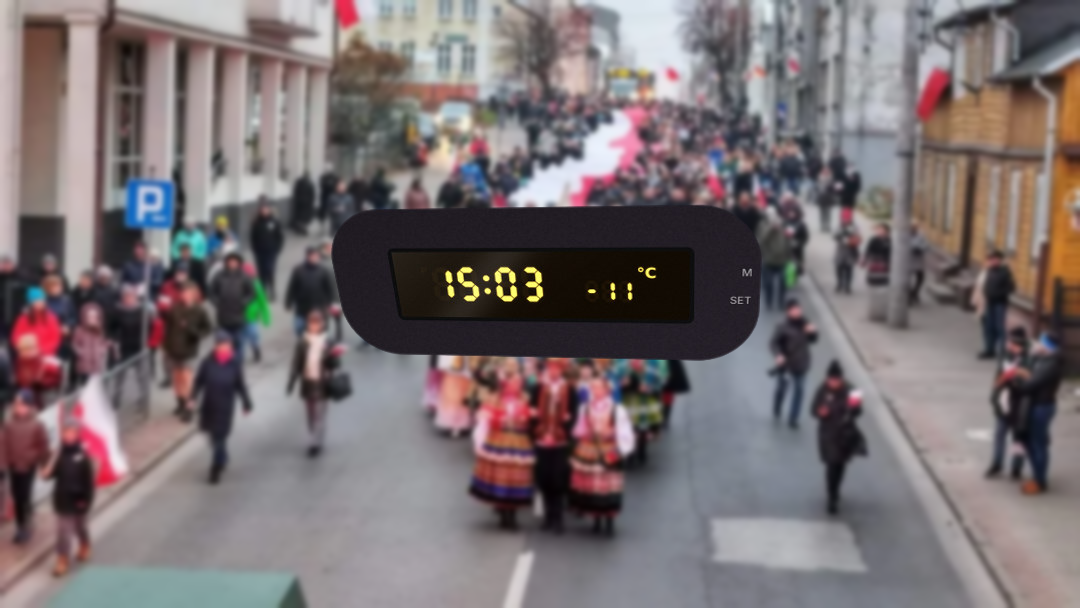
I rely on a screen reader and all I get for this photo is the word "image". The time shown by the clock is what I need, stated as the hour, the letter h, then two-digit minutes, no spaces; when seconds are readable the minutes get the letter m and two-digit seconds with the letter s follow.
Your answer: 15h03
